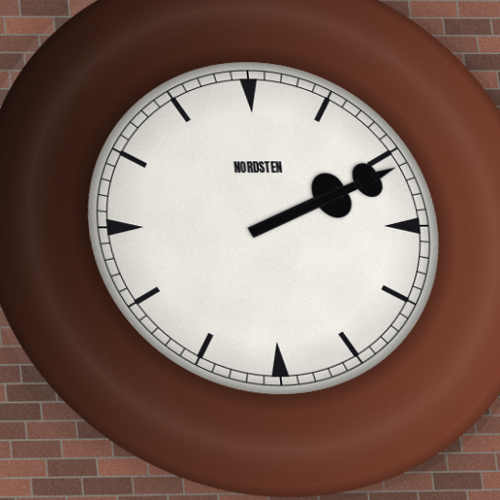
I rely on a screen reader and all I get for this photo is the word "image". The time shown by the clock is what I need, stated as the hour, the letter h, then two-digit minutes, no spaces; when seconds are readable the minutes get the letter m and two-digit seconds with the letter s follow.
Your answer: 2h11
